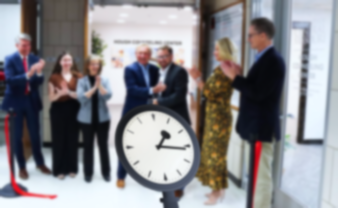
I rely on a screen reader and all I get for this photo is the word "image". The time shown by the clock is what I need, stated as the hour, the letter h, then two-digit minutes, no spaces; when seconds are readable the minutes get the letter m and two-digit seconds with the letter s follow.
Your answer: 1h16
